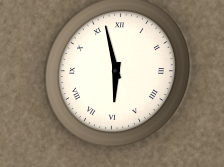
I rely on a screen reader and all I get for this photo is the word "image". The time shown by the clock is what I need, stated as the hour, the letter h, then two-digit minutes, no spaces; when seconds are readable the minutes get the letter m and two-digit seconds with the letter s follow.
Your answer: 5h57
